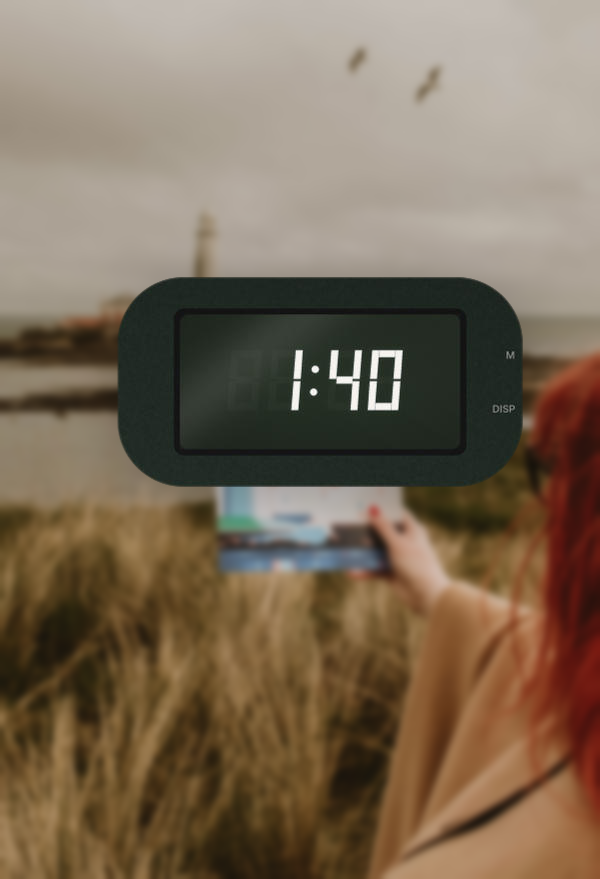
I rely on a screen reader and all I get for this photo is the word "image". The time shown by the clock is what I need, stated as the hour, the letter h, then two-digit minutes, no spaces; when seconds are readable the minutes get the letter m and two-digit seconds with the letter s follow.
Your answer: 1h40
